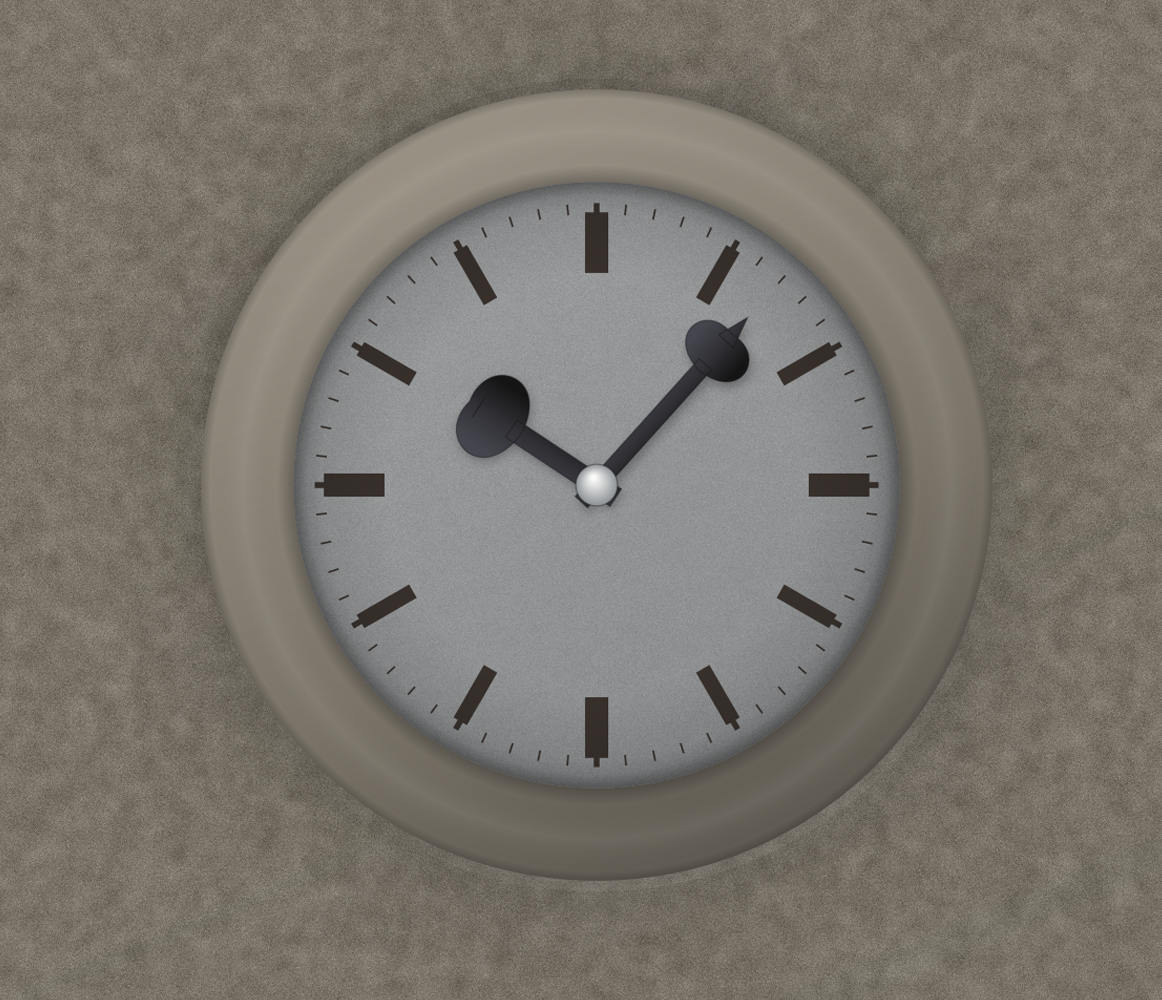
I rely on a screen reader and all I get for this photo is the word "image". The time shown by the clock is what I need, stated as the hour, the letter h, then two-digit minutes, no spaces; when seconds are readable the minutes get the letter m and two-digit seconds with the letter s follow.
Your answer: 10h07
